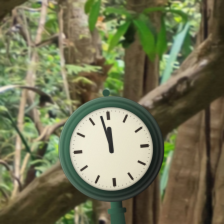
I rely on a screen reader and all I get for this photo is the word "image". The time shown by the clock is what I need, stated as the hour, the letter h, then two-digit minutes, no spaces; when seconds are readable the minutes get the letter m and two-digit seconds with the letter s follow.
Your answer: 11h58
